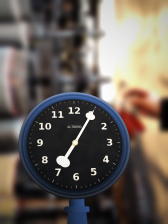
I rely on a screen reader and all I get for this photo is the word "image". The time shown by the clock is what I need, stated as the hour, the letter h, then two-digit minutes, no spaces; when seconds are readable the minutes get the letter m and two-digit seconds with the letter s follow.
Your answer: 7h05
